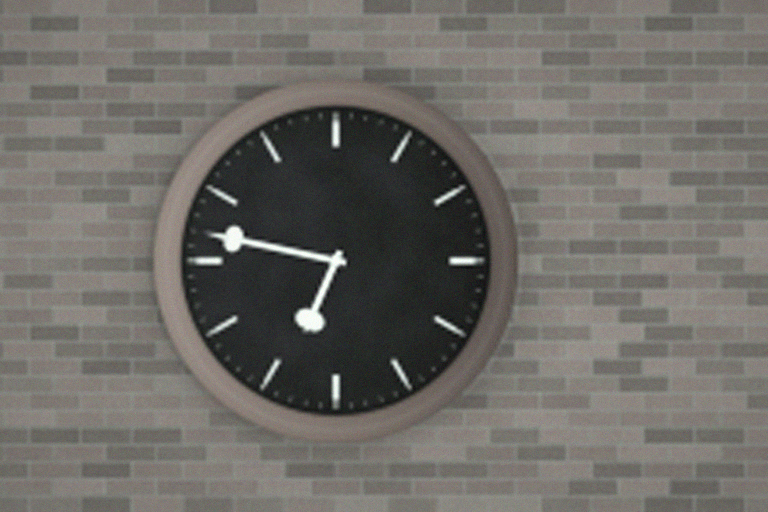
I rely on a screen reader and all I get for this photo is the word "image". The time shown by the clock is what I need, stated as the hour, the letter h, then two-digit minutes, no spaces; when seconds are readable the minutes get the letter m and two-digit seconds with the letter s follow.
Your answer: 6h47
